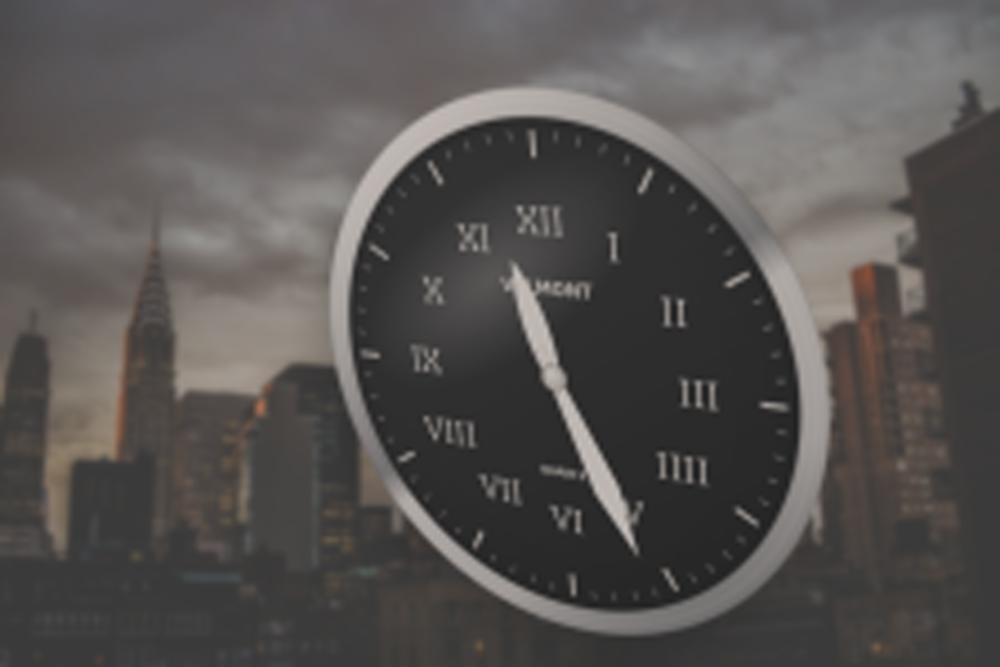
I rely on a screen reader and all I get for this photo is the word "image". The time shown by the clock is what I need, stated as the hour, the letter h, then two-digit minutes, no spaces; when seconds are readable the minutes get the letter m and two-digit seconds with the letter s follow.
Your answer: 11h26
